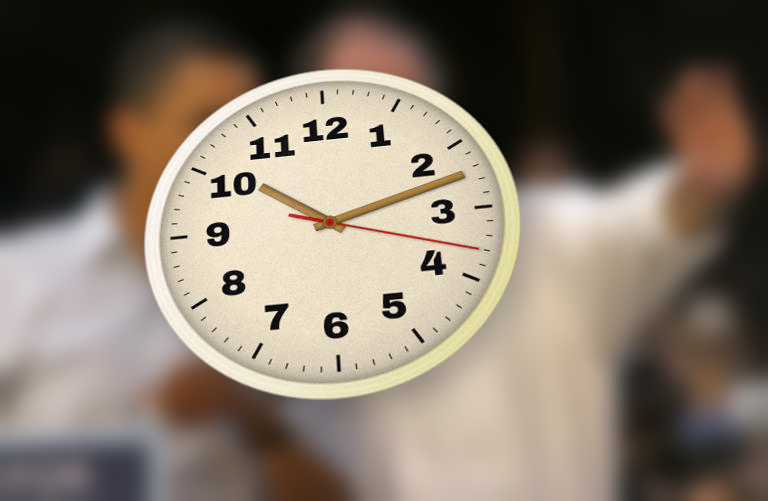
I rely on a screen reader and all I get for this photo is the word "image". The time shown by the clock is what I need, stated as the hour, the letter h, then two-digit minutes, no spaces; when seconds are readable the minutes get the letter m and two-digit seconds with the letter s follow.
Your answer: 10h12m18s
